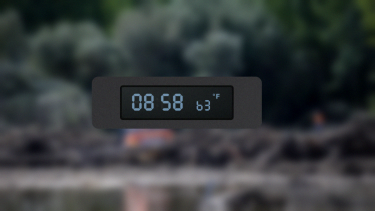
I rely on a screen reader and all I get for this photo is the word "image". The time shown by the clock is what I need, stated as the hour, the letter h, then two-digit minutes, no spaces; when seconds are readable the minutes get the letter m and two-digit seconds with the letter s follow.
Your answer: 8h58
